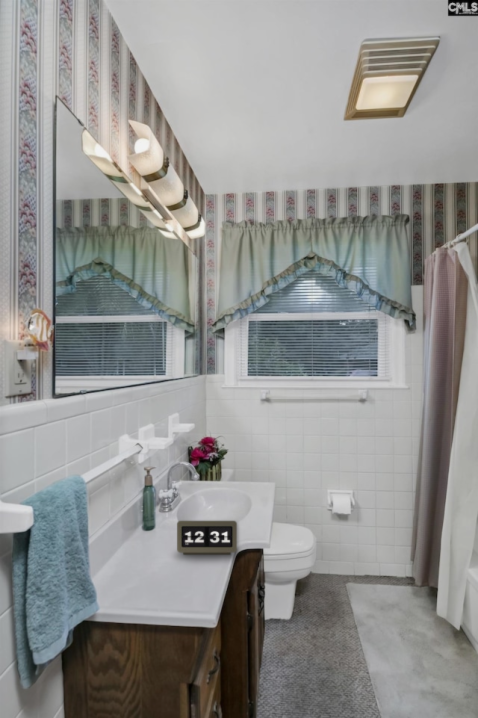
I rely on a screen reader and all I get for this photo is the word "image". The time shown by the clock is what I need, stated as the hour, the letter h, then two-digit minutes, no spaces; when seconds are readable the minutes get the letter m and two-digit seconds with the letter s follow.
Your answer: 12h31
